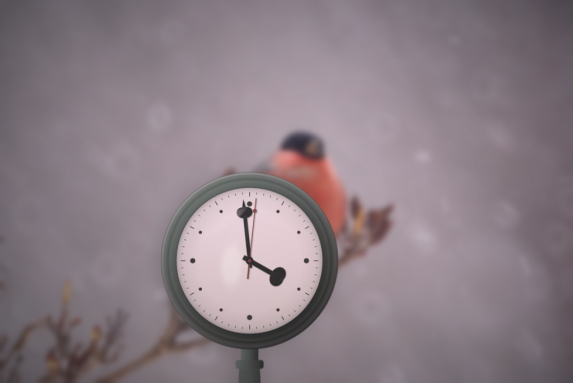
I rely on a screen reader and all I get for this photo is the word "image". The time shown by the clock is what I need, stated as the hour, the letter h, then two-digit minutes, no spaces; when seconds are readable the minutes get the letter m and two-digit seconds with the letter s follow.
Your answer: 3h59m01s
